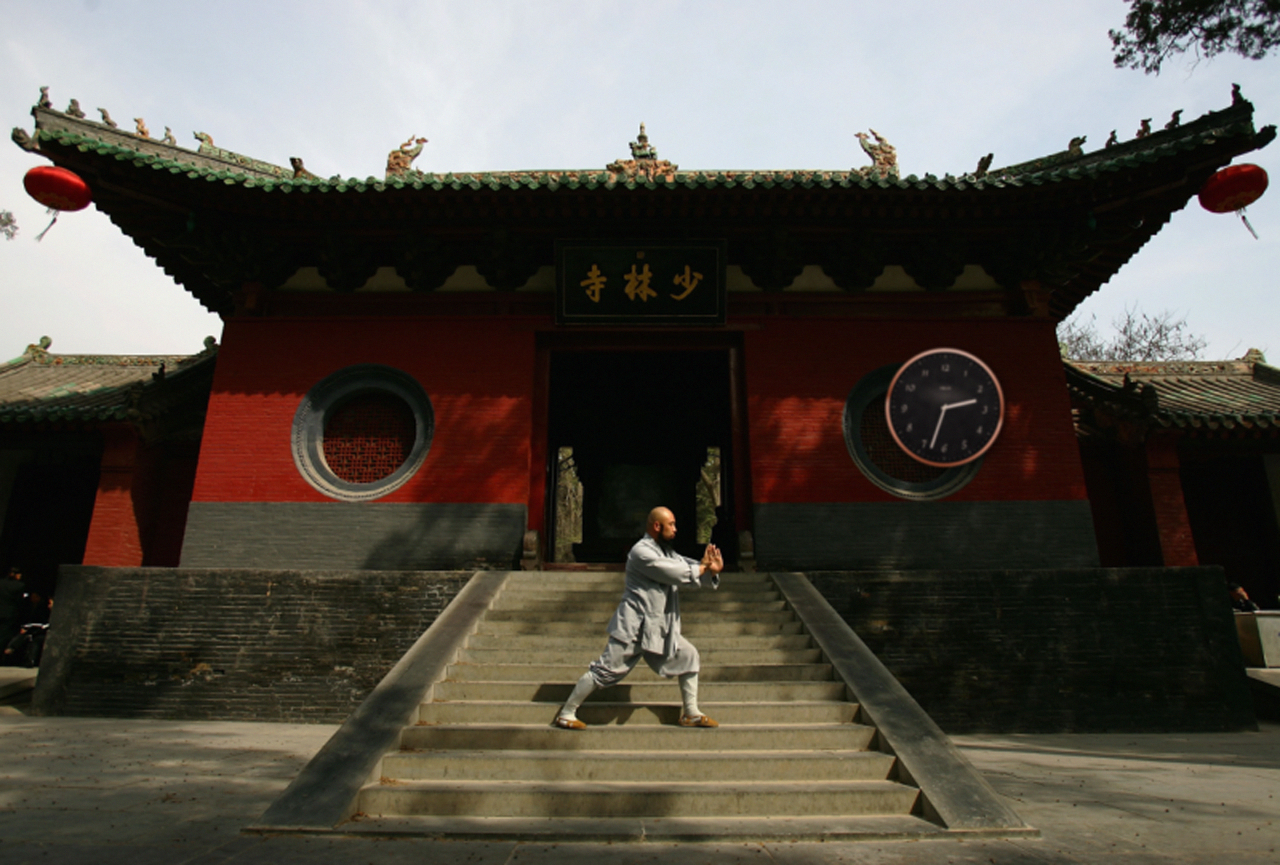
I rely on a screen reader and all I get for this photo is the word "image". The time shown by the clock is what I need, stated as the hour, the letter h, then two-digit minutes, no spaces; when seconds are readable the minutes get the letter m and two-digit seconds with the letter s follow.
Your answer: 2h33
